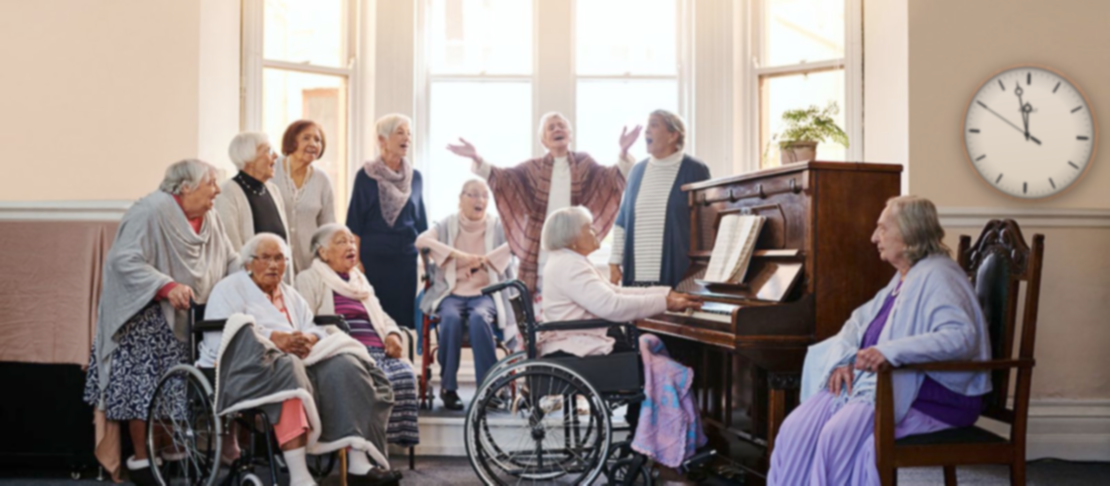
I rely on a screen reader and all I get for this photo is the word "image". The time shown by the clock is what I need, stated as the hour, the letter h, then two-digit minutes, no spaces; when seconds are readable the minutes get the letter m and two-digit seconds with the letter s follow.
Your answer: 11h57m50s
